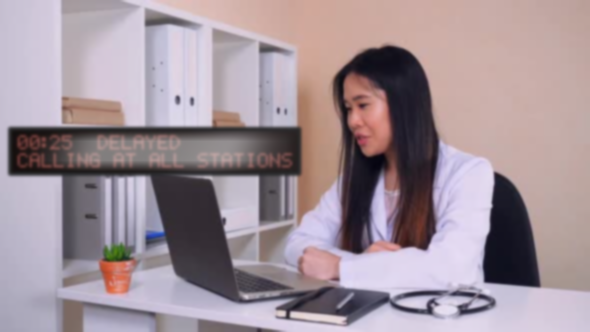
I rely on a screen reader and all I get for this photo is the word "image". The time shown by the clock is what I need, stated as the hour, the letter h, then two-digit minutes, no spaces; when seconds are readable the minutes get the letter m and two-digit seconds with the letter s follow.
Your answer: 0h25
